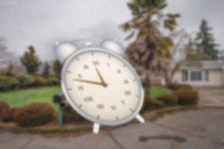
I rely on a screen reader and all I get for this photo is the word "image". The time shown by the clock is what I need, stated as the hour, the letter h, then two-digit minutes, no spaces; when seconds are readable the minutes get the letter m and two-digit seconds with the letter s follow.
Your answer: 11h48
